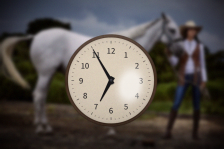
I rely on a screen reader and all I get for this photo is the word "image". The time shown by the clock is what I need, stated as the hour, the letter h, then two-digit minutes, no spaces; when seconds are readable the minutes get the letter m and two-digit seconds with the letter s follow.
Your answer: 6h55
